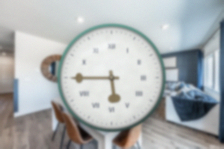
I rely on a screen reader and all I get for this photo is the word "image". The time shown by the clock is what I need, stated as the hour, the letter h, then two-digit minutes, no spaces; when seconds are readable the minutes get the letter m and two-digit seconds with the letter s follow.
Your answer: 5h45
